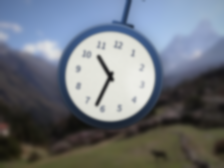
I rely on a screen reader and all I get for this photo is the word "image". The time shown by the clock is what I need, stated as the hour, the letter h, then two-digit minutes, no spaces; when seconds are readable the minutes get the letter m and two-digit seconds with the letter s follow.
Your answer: 10h32
